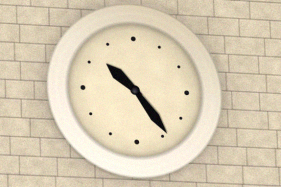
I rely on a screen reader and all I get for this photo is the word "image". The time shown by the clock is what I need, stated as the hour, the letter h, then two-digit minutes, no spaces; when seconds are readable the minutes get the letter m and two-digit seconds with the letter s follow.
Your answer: 10h24
